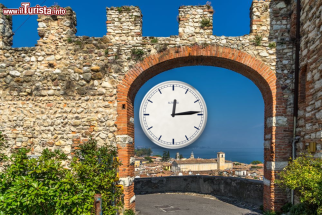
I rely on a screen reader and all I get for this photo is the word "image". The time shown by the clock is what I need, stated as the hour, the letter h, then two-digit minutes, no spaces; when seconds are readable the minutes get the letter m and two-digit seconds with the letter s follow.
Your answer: 12h14
